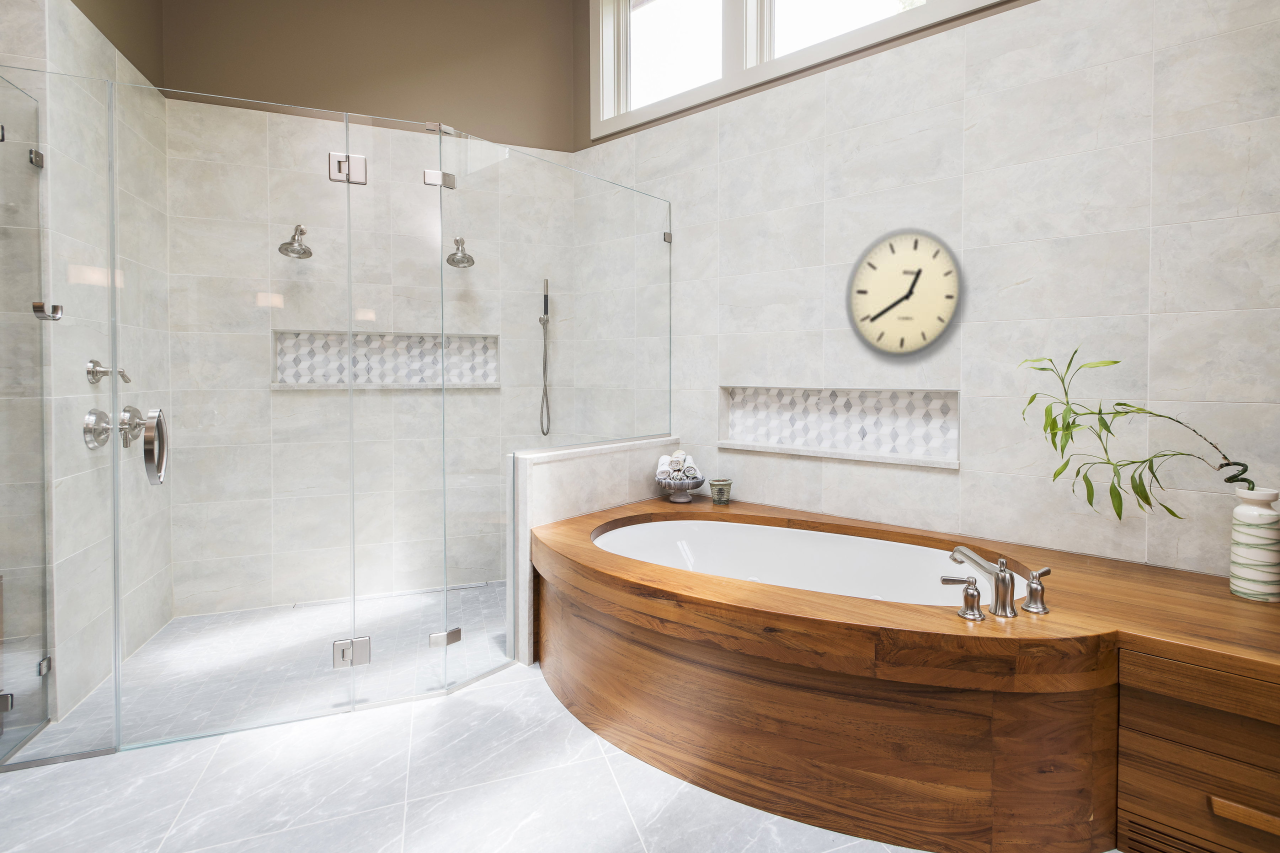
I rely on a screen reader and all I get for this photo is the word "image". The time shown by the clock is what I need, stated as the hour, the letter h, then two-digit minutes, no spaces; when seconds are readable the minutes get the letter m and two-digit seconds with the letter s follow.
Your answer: 12h39
